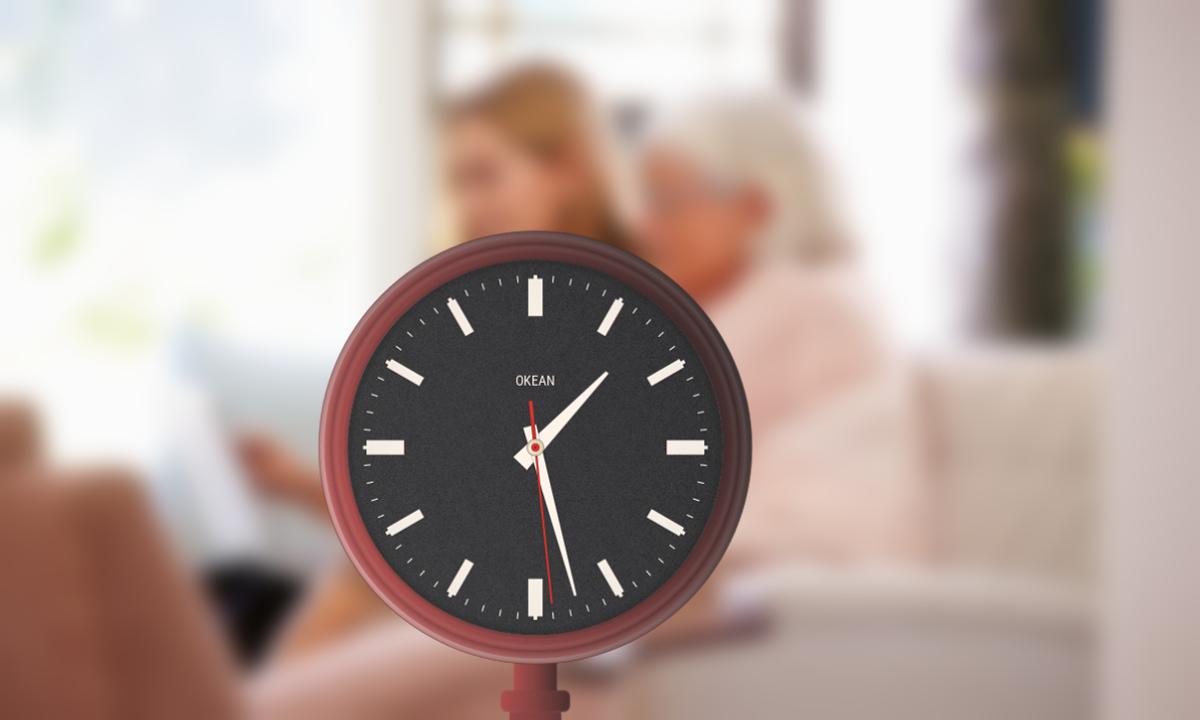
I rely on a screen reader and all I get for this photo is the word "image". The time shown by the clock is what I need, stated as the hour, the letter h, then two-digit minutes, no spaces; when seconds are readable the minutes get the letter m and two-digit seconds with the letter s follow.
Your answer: 1h27m29s
